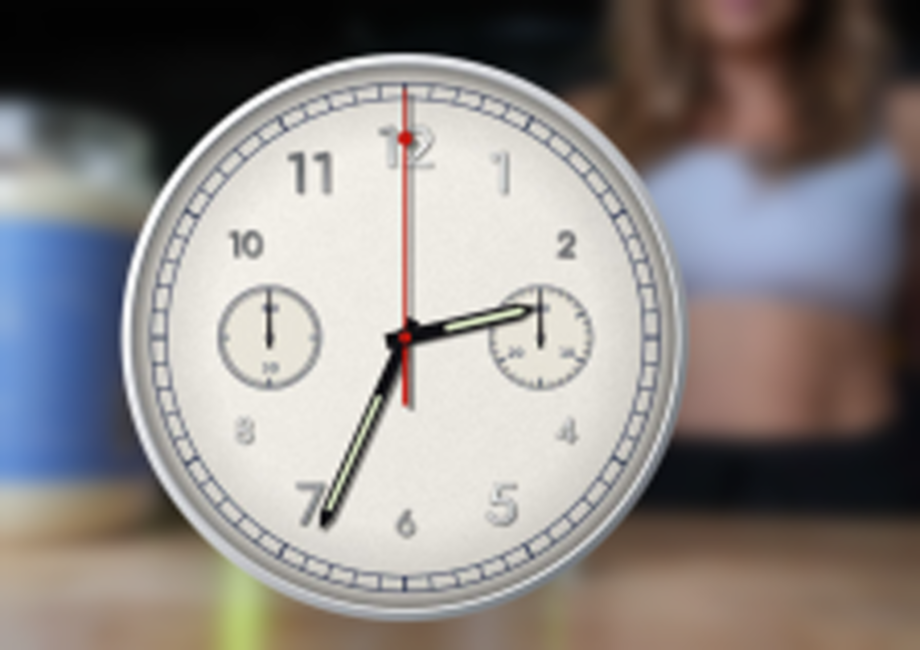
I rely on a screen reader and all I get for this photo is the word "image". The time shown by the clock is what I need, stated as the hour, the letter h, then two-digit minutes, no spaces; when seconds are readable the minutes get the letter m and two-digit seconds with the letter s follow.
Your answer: 2h34
